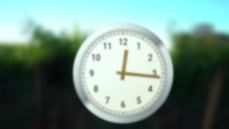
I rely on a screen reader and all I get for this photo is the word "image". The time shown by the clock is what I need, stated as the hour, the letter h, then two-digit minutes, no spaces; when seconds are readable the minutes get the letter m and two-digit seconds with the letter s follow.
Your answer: 12h16
